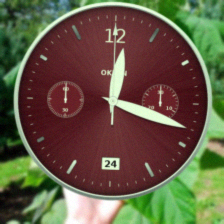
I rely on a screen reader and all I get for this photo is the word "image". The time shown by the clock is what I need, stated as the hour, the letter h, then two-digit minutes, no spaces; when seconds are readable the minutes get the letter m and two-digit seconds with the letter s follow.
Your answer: 12h18
